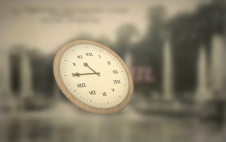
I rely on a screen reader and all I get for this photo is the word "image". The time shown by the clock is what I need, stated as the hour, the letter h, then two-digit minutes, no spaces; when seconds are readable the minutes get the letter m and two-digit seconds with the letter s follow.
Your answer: 10h45
